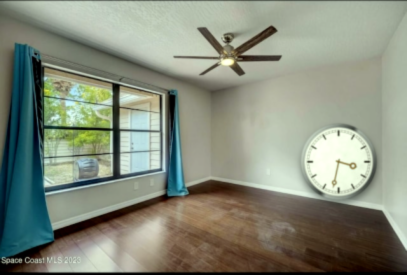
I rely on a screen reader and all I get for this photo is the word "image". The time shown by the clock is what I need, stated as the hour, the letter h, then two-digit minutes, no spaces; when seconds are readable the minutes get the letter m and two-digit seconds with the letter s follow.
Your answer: 3h32
